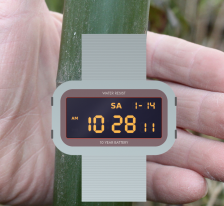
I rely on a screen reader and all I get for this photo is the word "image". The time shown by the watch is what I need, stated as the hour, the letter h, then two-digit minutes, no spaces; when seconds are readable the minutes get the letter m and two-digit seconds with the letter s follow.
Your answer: 10h28m11s
